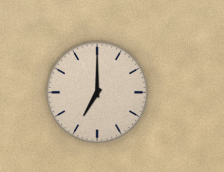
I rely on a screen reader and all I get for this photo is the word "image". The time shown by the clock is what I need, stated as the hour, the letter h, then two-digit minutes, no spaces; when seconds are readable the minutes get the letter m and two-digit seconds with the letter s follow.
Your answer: 7h00
